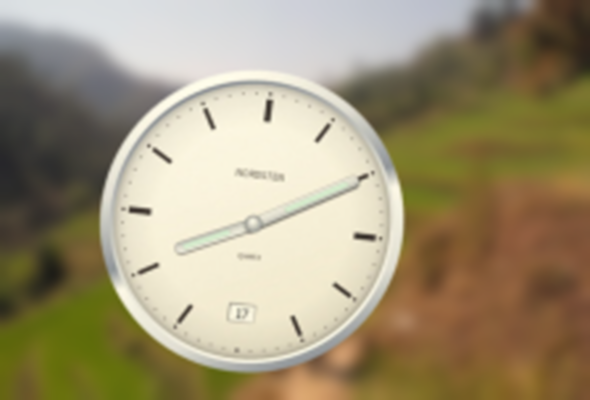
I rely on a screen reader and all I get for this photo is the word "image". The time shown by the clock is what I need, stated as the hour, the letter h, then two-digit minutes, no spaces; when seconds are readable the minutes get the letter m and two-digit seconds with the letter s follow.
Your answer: 8h10
